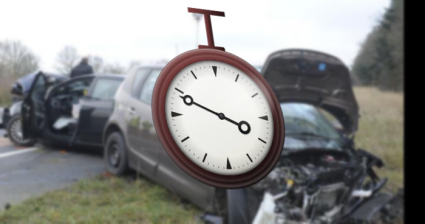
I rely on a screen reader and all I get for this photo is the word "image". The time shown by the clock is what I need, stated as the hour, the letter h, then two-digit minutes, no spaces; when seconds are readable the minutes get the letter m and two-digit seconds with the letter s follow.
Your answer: 3h49
